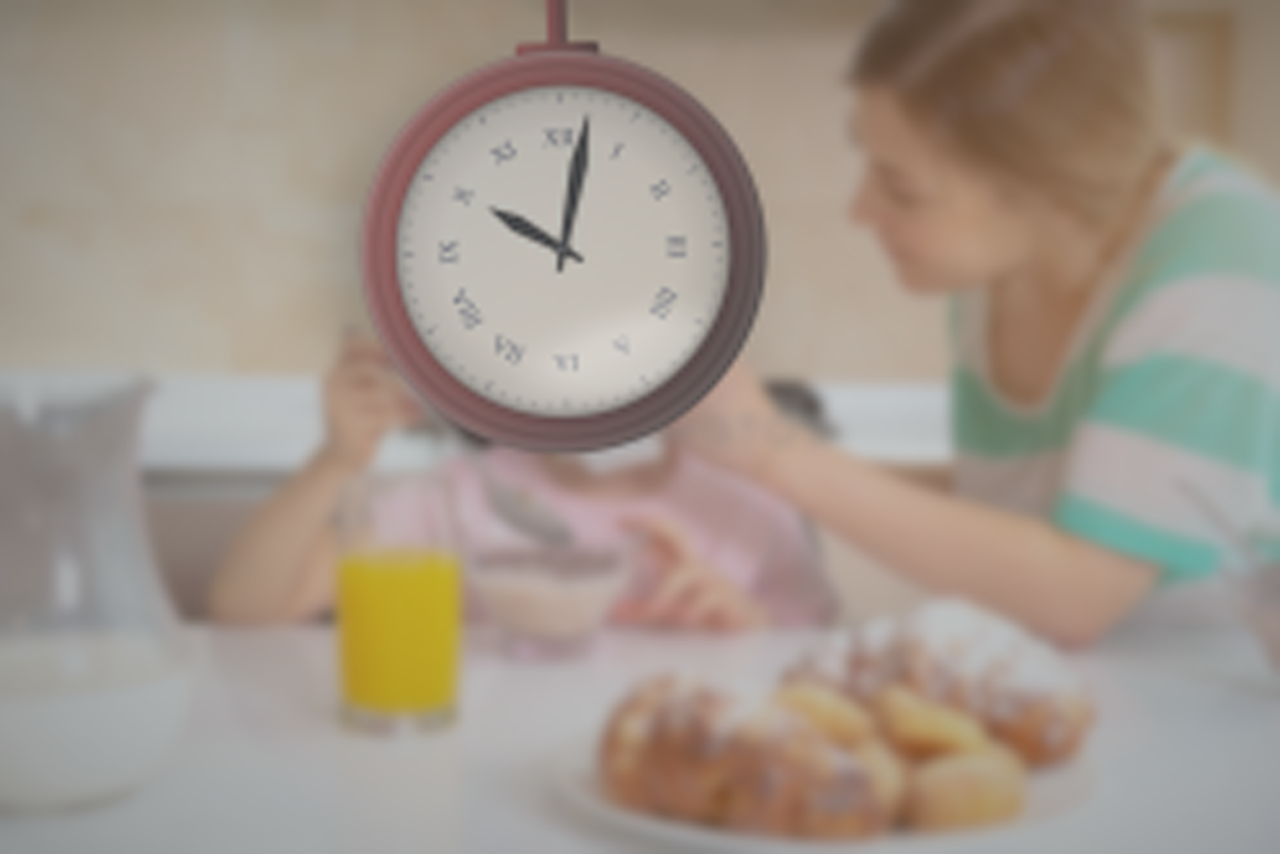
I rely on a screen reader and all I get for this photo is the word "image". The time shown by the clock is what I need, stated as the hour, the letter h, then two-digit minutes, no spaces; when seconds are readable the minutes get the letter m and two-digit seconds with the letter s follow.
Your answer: 10h02
